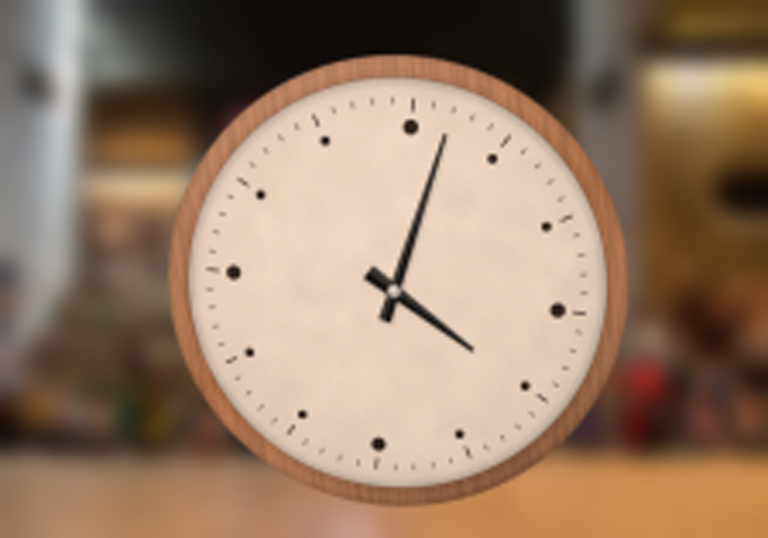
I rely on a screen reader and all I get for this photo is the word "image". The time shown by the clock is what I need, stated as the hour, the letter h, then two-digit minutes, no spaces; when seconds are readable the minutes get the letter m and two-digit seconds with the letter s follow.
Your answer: 4h02
